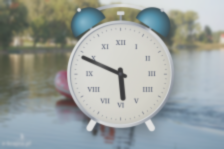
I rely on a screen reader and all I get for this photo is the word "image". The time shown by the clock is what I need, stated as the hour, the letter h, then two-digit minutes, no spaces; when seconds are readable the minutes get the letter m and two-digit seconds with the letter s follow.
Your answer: 5h49
